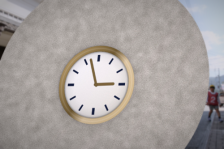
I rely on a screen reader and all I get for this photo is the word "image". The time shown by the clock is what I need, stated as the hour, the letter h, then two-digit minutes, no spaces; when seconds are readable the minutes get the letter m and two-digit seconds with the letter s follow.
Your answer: 2h57
